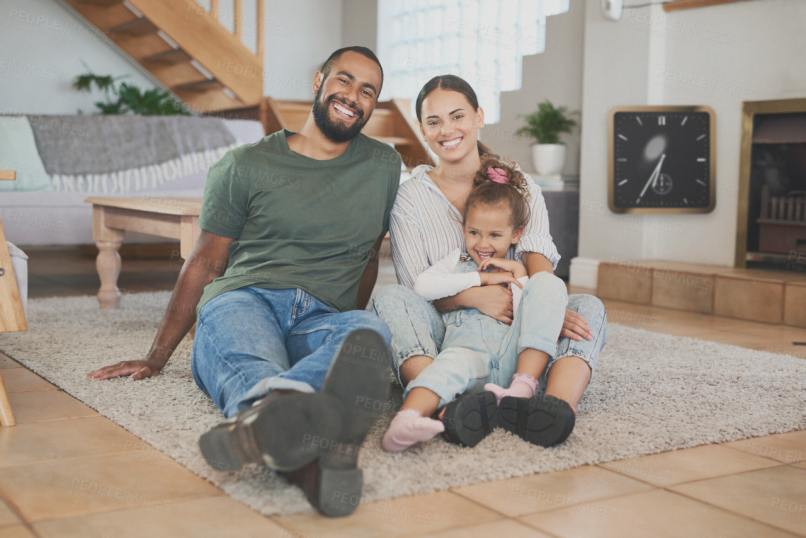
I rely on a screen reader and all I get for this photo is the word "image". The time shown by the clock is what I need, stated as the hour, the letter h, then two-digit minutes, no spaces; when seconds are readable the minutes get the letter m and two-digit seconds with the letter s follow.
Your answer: 6h35
